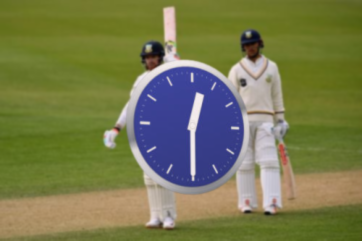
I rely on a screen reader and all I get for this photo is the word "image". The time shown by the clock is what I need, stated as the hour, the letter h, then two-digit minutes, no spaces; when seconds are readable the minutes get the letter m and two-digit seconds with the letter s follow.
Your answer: 12h30
